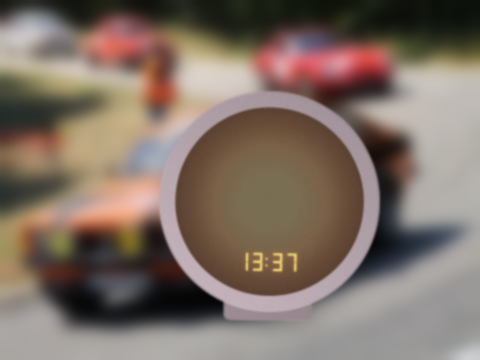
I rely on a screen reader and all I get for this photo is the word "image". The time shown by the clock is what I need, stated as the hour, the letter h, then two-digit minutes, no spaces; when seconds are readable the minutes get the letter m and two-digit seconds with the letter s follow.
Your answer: 13h37
